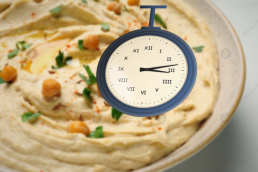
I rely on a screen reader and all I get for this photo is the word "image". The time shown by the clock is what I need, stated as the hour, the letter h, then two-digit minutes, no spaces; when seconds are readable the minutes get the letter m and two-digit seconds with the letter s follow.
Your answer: 3h13
